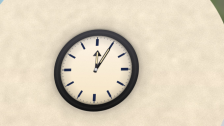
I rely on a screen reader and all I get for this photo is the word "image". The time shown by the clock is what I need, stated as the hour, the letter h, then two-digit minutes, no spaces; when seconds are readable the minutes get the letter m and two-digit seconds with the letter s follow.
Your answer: 12h05
